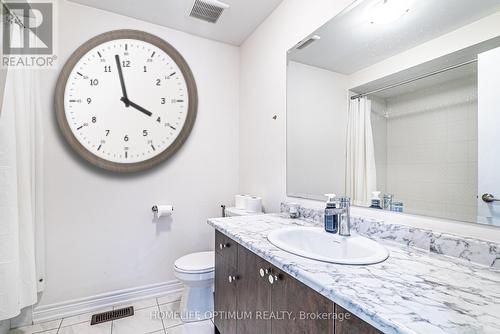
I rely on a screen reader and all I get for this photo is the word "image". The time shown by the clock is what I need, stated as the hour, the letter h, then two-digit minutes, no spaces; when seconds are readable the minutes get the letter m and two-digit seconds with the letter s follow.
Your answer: 3h58
